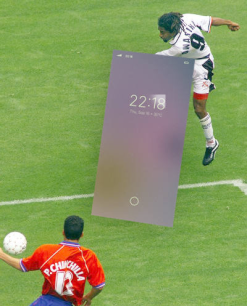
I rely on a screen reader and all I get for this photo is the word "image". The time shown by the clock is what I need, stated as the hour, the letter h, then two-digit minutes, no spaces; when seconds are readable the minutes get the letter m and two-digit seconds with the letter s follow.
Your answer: 22h18
